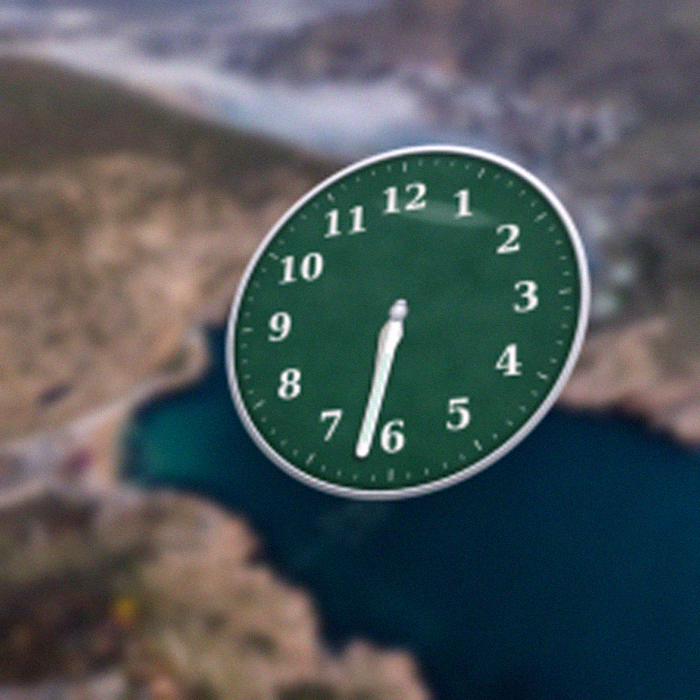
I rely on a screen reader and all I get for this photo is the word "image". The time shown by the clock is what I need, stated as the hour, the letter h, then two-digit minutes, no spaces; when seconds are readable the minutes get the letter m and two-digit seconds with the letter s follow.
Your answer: 6h32
